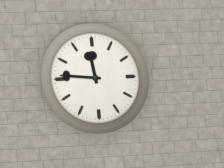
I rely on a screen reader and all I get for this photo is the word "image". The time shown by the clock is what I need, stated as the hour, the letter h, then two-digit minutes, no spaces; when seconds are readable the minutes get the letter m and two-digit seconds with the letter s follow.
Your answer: 11h46
